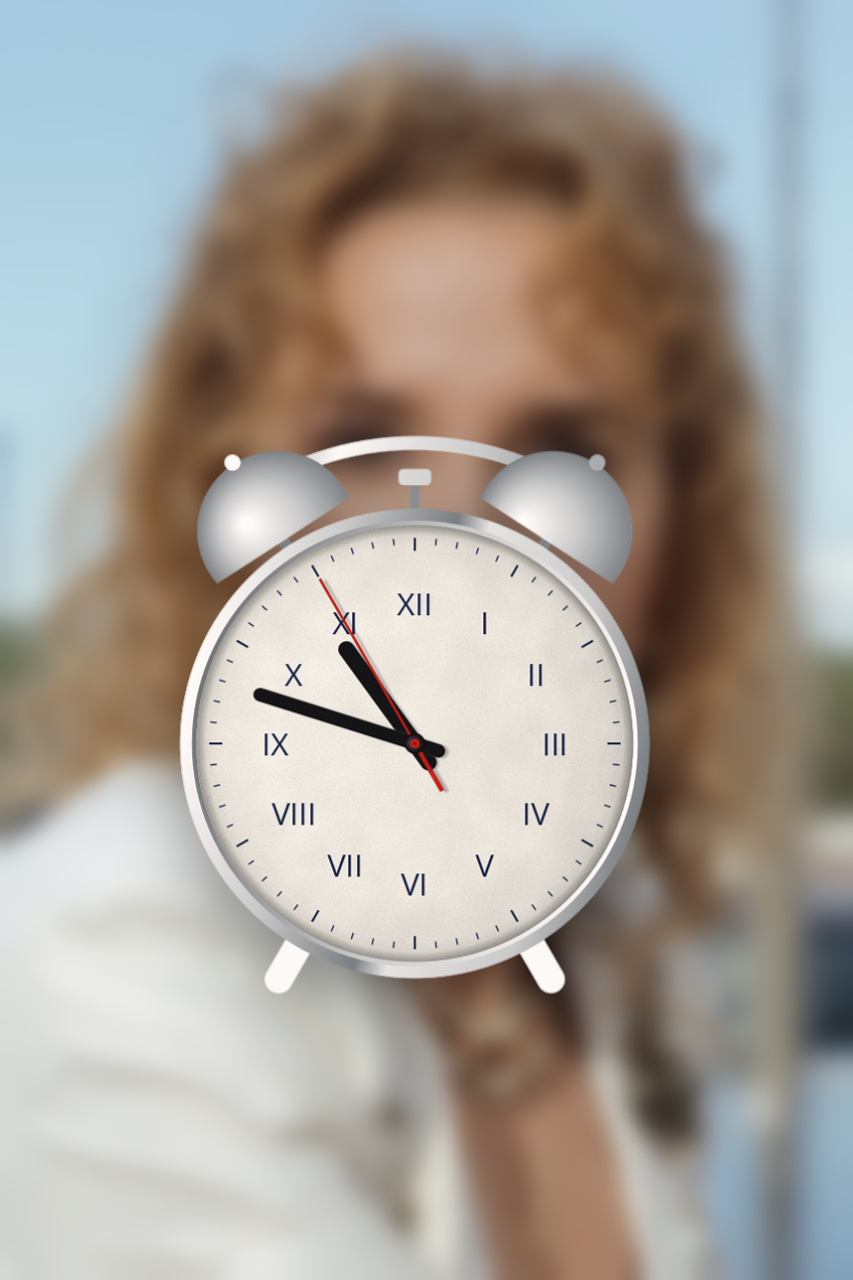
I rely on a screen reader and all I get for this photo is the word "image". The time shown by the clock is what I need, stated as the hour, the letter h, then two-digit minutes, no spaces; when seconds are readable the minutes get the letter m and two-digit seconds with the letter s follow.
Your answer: 10h47m55s
